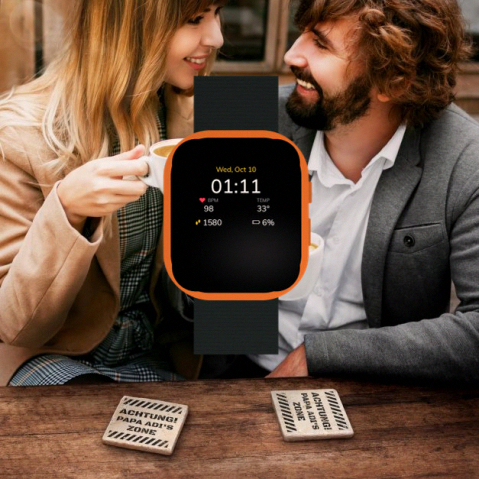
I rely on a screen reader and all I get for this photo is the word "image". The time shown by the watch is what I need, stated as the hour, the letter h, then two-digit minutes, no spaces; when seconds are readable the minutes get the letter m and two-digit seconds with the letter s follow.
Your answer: 1h11
